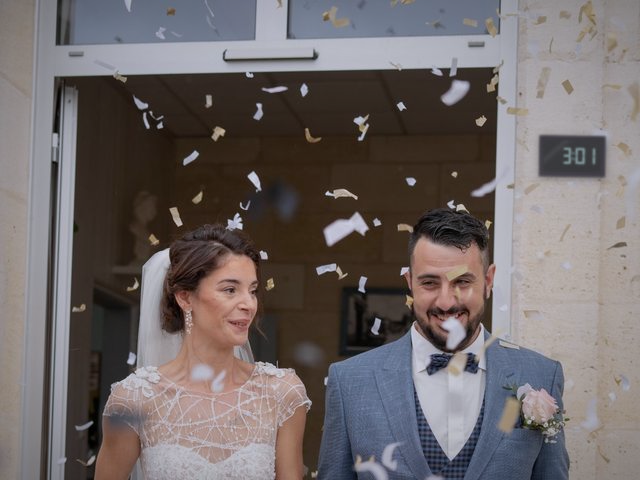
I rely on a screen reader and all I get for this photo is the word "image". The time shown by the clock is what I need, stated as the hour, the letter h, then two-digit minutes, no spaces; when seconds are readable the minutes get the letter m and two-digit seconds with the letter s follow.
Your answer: 3h01
